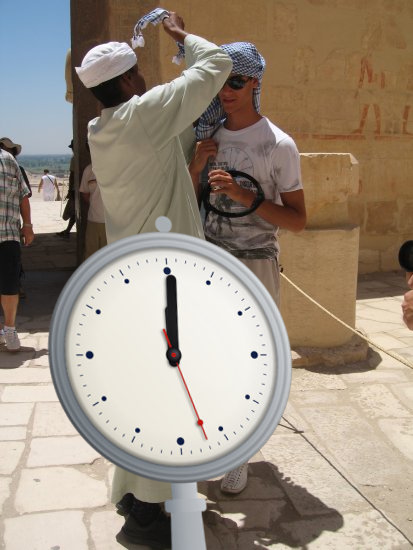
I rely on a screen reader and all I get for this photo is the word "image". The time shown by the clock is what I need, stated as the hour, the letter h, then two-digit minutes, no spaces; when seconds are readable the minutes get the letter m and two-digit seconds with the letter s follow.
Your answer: 12h00m27s
